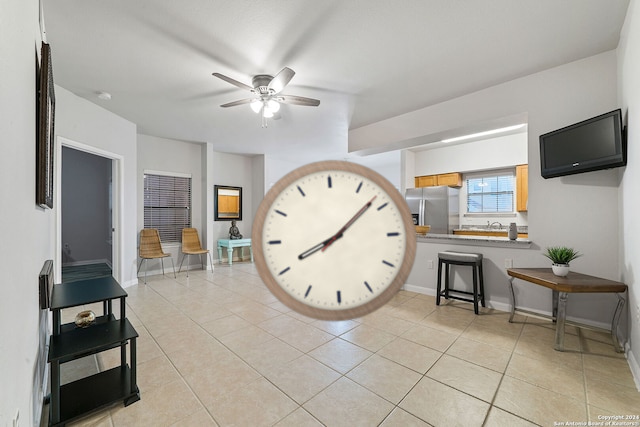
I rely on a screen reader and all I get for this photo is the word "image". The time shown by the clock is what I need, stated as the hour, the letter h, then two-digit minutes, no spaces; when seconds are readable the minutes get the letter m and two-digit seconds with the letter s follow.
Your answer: 8h08m08s
